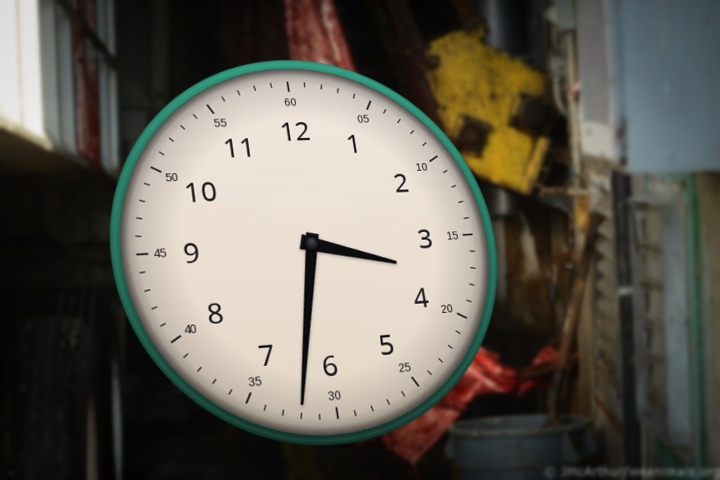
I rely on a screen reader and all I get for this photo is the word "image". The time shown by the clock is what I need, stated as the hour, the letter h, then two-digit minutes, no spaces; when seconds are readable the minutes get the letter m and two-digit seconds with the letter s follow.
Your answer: 3h32
